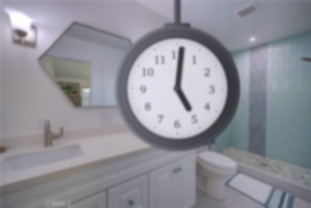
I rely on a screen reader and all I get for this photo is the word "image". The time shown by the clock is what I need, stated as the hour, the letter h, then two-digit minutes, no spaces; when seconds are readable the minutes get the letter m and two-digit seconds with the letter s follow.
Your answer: 5h01
